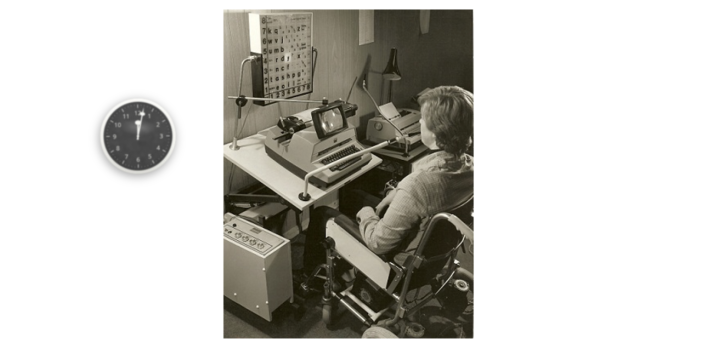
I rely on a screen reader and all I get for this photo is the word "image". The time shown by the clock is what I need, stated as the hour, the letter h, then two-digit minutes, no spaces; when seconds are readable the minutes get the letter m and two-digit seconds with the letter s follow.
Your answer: 12h02
